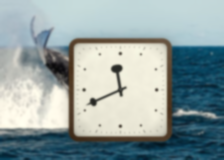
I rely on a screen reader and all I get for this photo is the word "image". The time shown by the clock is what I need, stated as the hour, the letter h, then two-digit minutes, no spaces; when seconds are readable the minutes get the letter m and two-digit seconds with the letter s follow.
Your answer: 11h41
